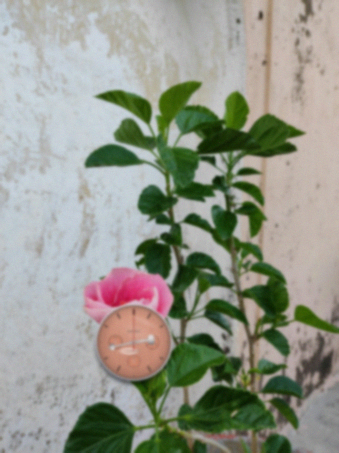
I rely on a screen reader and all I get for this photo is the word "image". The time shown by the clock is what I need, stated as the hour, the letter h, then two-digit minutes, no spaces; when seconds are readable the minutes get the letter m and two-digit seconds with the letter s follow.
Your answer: 2h43
